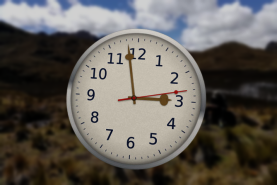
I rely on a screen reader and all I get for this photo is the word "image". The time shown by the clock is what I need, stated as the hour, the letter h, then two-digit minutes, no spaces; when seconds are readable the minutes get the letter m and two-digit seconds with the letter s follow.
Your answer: 2h58m13s
